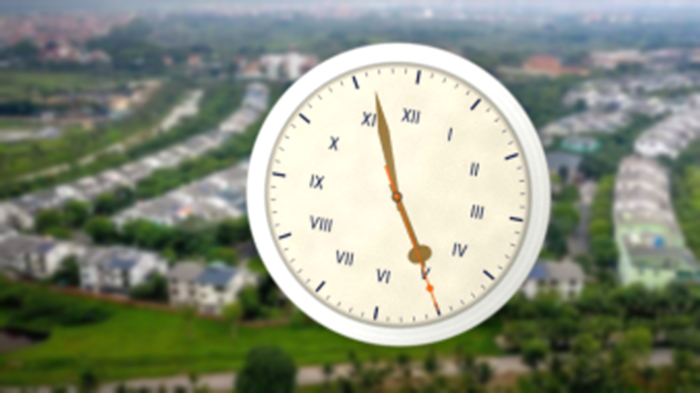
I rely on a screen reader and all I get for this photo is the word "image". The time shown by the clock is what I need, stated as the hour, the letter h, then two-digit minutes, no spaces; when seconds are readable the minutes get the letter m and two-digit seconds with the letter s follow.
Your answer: 4h56m25s
